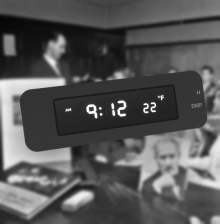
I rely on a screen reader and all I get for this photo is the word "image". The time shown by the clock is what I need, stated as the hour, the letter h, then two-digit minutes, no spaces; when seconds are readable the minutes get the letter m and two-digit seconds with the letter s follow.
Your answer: 9h12
